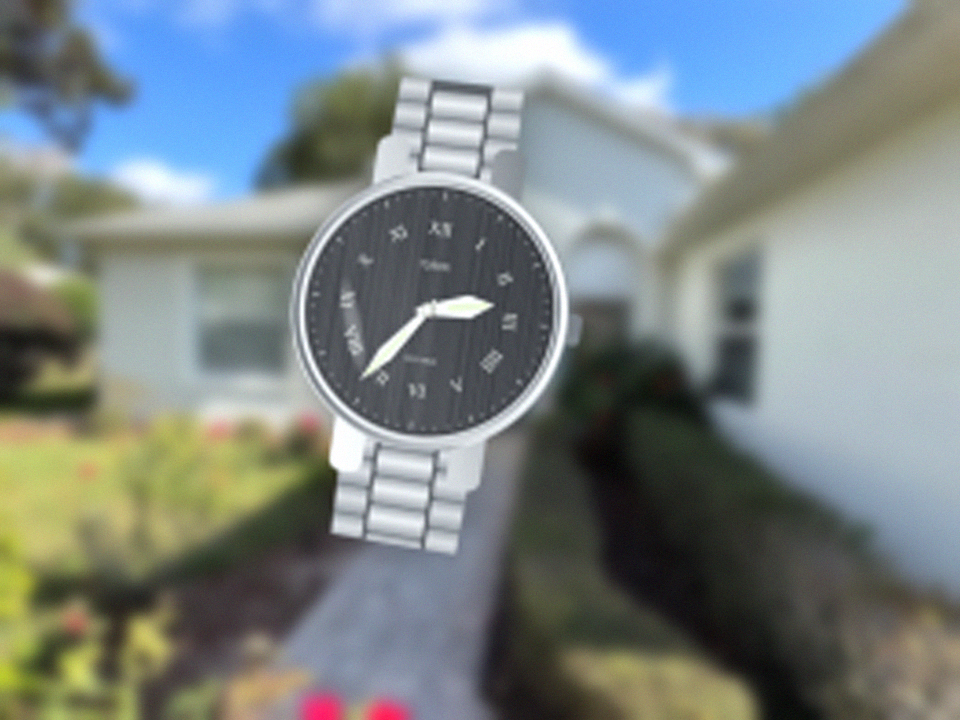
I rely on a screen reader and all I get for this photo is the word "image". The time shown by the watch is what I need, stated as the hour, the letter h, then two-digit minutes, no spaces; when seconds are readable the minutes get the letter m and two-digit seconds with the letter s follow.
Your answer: 2h36
